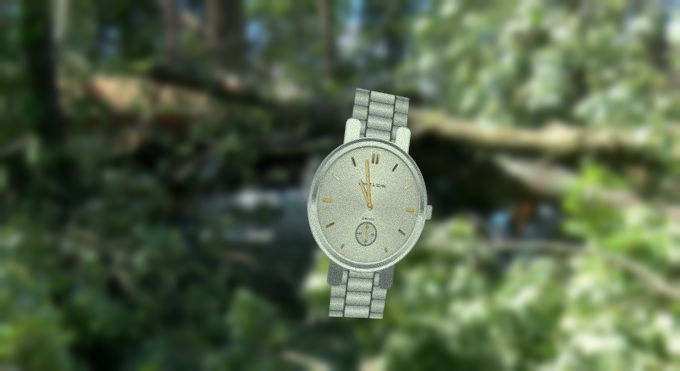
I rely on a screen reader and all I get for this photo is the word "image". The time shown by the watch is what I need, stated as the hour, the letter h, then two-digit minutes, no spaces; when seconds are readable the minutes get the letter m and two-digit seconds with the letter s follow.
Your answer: 10h58
